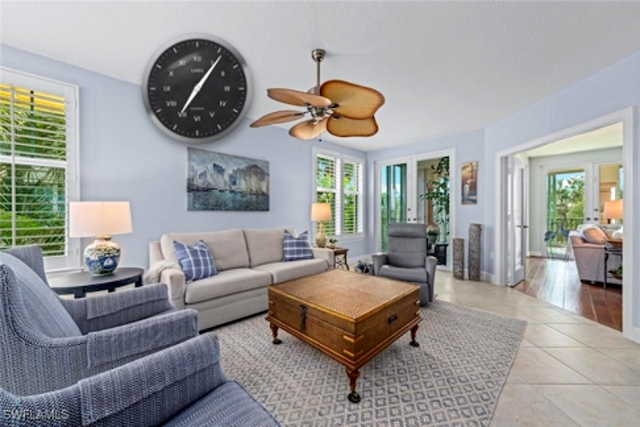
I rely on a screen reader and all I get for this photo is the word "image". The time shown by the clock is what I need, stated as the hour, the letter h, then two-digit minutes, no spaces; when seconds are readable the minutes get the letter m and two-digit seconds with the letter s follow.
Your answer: 7h06
